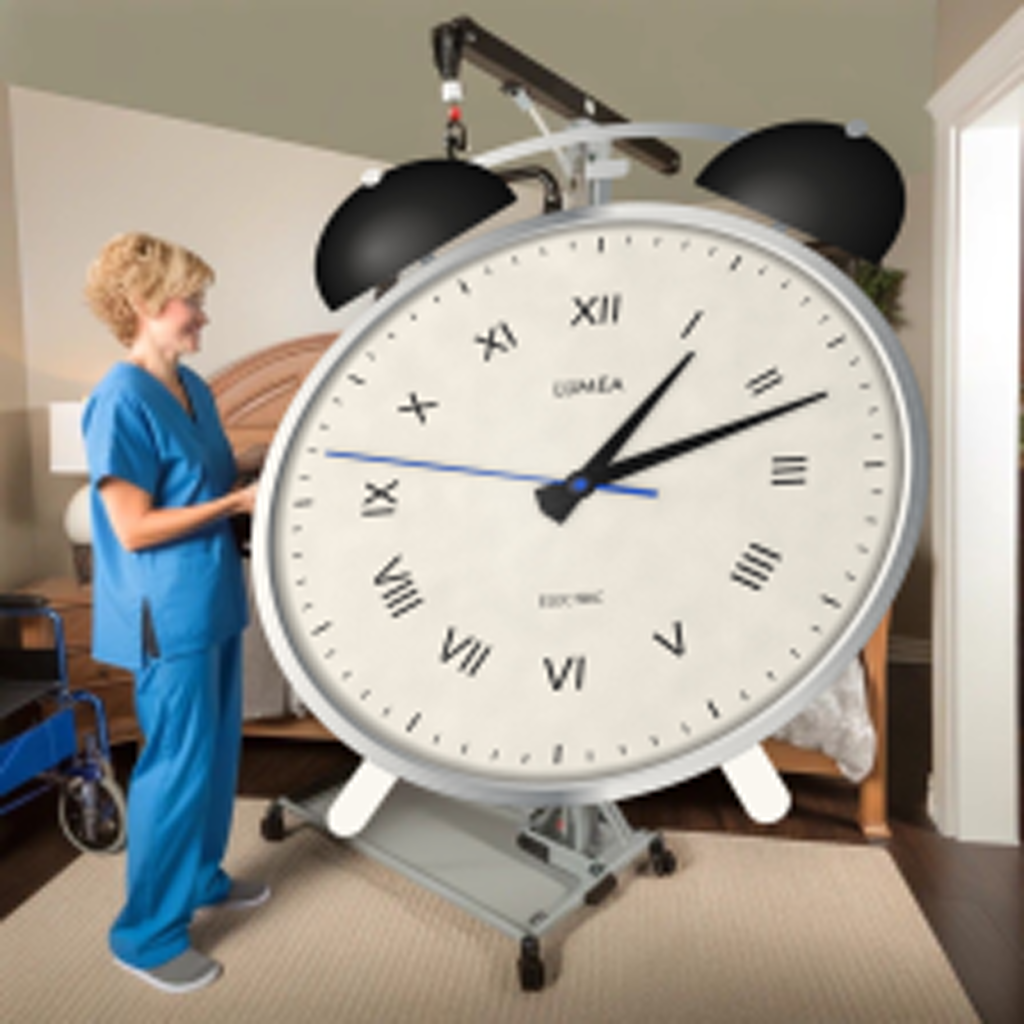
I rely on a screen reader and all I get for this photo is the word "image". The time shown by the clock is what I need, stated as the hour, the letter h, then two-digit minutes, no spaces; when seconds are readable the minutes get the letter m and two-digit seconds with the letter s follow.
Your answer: 1h11m47s
